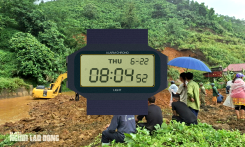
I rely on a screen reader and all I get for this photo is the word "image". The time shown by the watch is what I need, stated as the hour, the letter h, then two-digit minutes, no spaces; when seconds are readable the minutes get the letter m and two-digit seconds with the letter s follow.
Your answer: 8h04m52s
